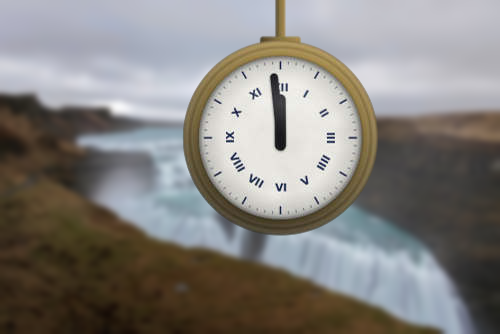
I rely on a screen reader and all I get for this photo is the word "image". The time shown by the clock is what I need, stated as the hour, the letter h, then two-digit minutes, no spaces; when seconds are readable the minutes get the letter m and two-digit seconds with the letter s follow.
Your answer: 11h59
